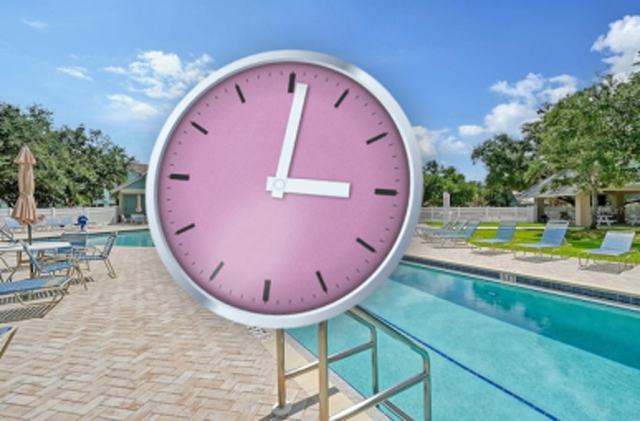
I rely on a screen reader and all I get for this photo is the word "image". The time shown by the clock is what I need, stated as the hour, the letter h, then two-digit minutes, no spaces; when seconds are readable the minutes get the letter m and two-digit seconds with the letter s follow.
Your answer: 3h01
